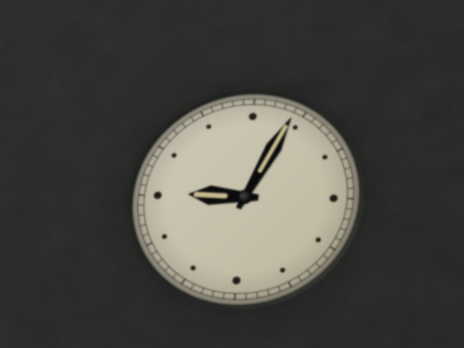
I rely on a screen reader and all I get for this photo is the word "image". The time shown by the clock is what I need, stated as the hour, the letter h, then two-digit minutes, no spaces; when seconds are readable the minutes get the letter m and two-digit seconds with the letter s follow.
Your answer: 9h04
